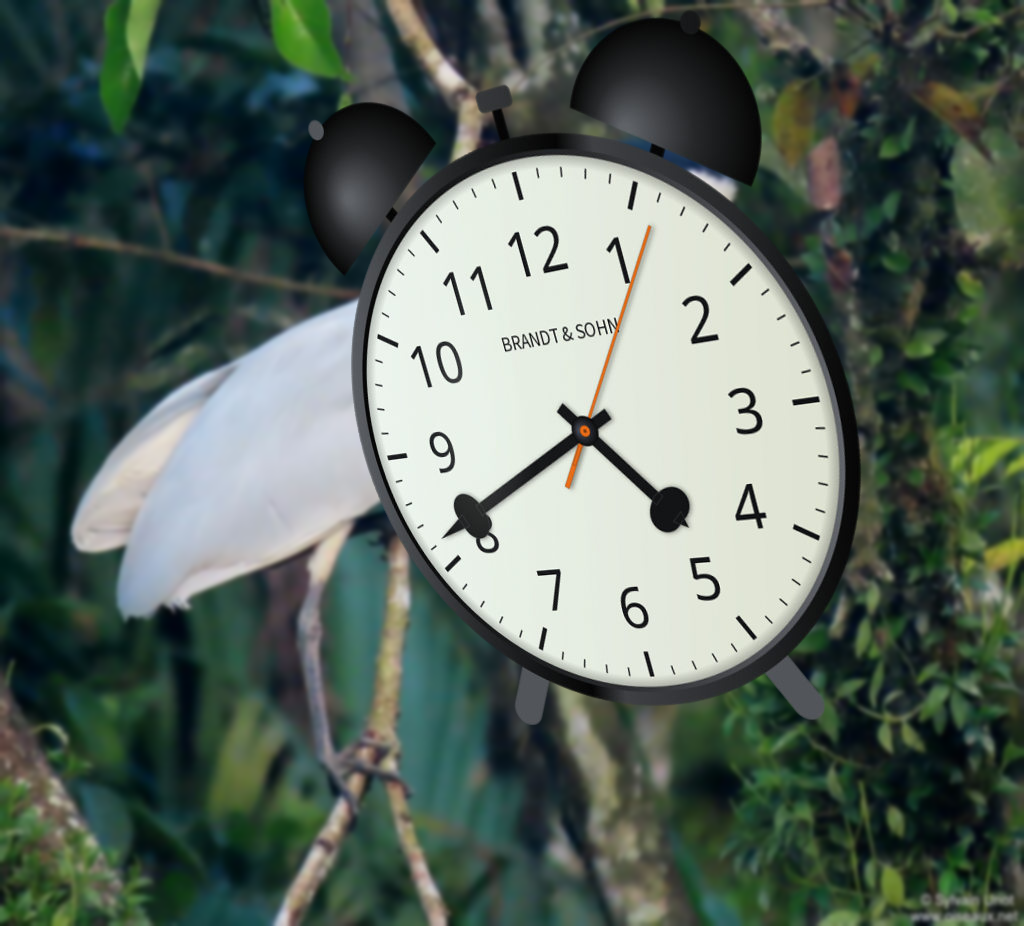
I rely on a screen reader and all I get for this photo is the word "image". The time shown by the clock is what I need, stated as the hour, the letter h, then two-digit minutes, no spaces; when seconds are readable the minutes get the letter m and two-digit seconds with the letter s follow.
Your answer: 4h41m06s
